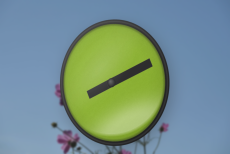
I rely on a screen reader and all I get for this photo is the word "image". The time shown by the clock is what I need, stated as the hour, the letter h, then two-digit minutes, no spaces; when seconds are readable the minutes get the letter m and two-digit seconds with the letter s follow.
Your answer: 8h11
